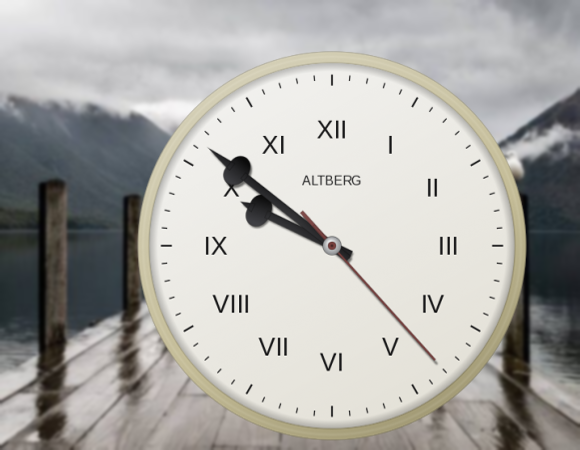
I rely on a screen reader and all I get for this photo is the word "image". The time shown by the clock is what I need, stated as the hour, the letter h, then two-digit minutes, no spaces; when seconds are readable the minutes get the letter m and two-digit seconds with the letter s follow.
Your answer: 9h51m23s
